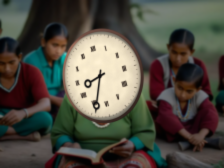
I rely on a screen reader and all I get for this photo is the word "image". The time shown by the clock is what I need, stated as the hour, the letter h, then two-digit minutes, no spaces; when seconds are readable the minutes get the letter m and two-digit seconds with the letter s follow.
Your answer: 8h34
